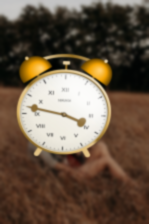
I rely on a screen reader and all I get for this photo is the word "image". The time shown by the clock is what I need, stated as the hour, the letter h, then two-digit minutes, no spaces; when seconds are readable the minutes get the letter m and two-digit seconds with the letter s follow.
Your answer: 3h47
